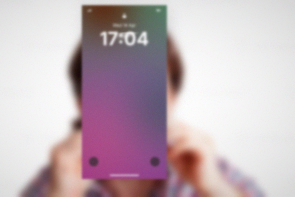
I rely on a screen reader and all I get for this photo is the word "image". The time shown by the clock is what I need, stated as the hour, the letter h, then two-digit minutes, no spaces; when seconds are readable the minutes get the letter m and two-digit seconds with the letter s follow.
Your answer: 17h04
